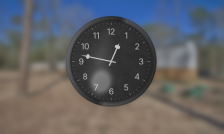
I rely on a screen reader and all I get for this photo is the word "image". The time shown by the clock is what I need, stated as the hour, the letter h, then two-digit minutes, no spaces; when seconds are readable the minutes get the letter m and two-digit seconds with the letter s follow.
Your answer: 12h47
